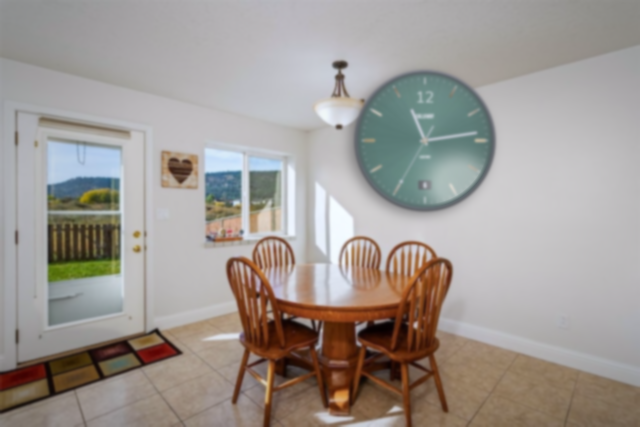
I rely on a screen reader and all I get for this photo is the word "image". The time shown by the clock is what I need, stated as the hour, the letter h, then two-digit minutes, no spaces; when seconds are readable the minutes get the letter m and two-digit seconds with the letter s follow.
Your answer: 11h13m35s
